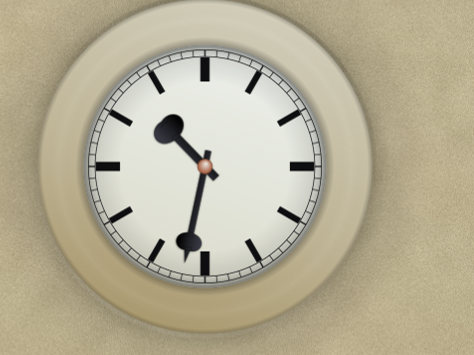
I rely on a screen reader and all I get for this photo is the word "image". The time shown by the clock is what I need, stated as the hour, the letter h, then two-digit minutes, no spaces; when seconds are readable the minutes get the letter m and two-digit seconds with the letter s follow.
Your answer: 10h32
